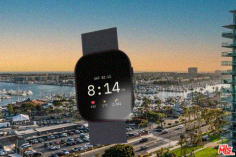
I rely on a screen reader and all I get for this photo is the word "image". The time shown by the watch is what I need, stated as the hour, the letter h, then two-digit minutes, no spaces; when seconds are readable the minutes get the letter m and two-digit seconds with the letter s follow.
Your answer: 8h14
